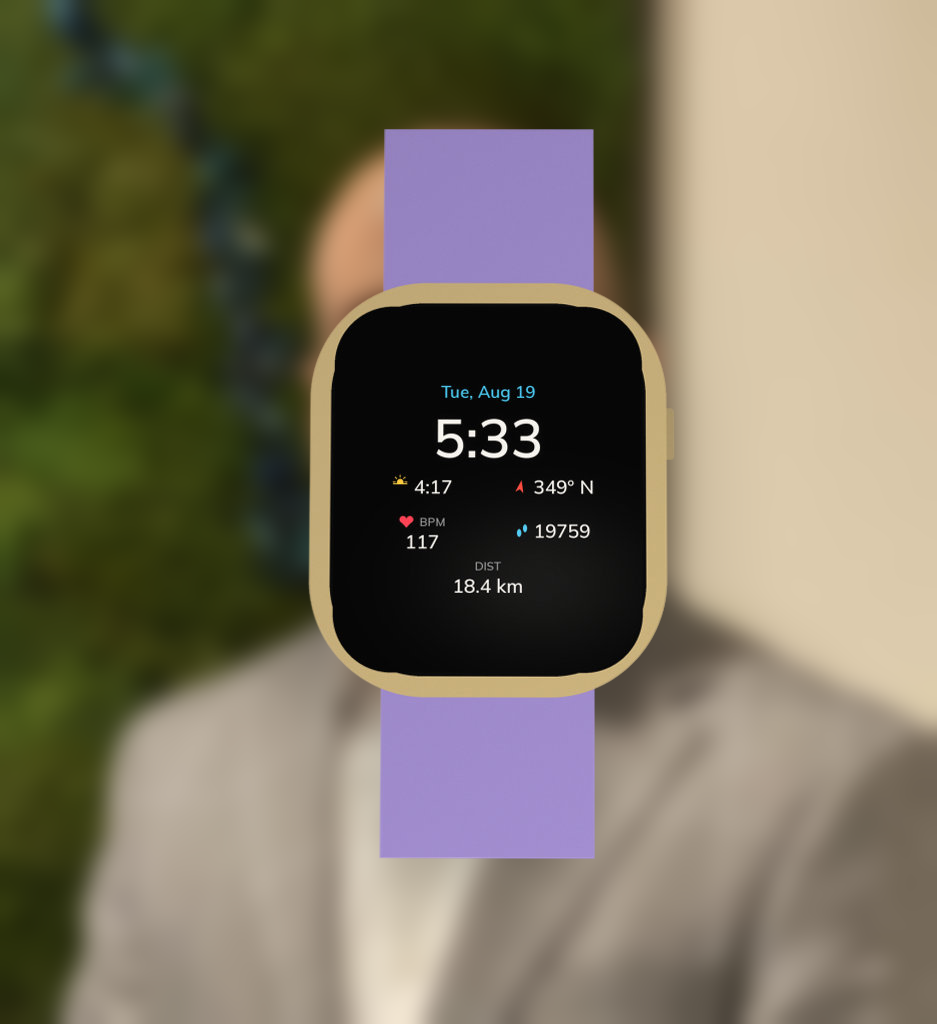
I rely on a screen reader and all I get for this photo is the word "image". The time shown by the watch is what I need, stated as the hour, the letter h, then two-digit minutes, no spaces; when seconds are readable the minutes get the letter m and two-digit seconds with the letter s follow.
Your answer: 5h33
